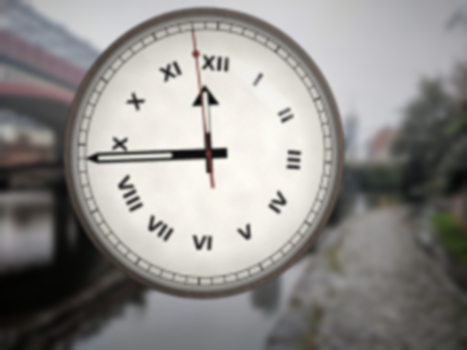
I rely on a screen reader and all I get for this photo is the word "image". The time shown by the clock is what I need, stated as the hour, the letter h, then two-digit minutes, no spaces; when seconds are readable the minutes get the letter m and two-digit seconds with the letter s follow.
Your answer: 11h43m58s
